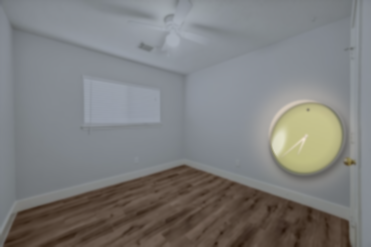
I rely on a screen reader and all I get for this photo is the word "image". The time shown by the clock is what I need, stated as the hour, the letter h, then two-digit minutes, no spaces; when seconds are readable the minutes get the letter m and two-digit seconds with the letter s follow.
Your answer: 6h38
